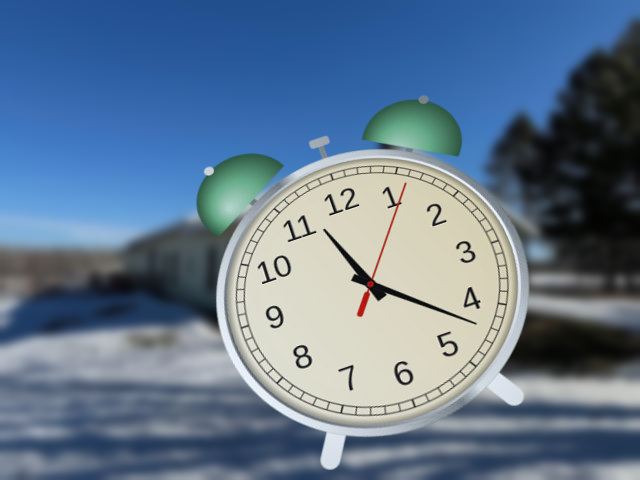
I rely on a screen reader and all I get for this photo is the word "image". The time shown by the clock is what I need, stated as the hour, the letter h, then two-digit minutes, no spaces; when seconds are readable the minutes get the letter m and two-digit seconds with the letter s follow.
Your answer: 11h22m06s
